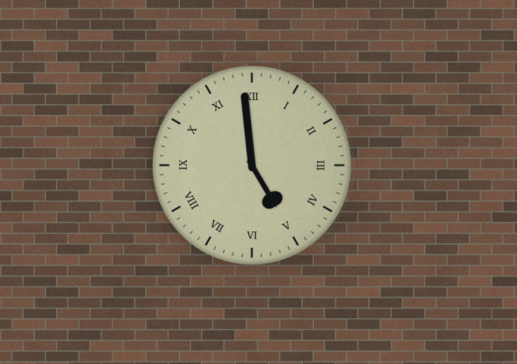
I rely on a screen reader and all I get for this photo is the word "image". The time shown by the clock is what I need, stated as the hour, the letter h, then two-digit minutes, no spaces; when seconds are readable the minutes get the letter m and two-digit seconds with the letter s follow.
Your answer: 4h59
